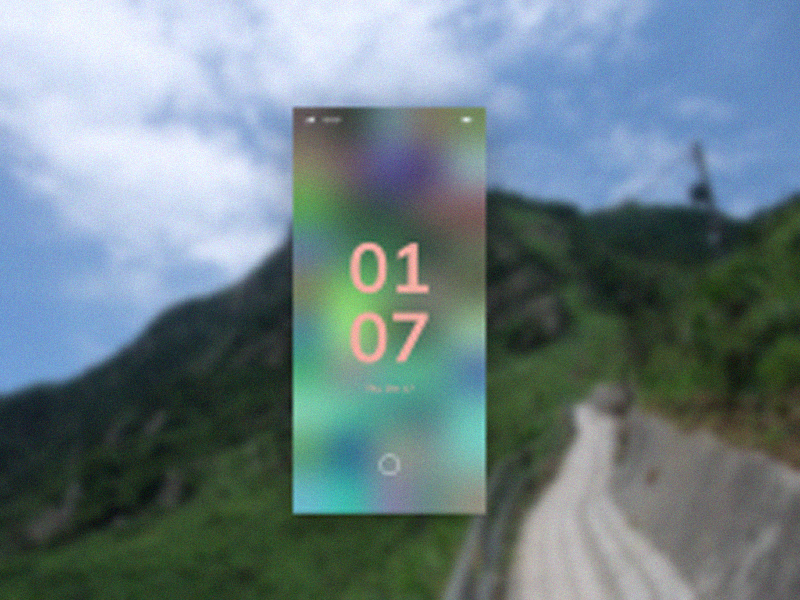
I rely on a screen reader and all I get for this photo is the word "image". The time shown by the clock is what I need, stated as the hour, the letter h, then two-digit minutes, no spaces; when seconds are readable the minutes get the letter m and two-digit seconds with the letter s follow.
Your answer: 1h07
